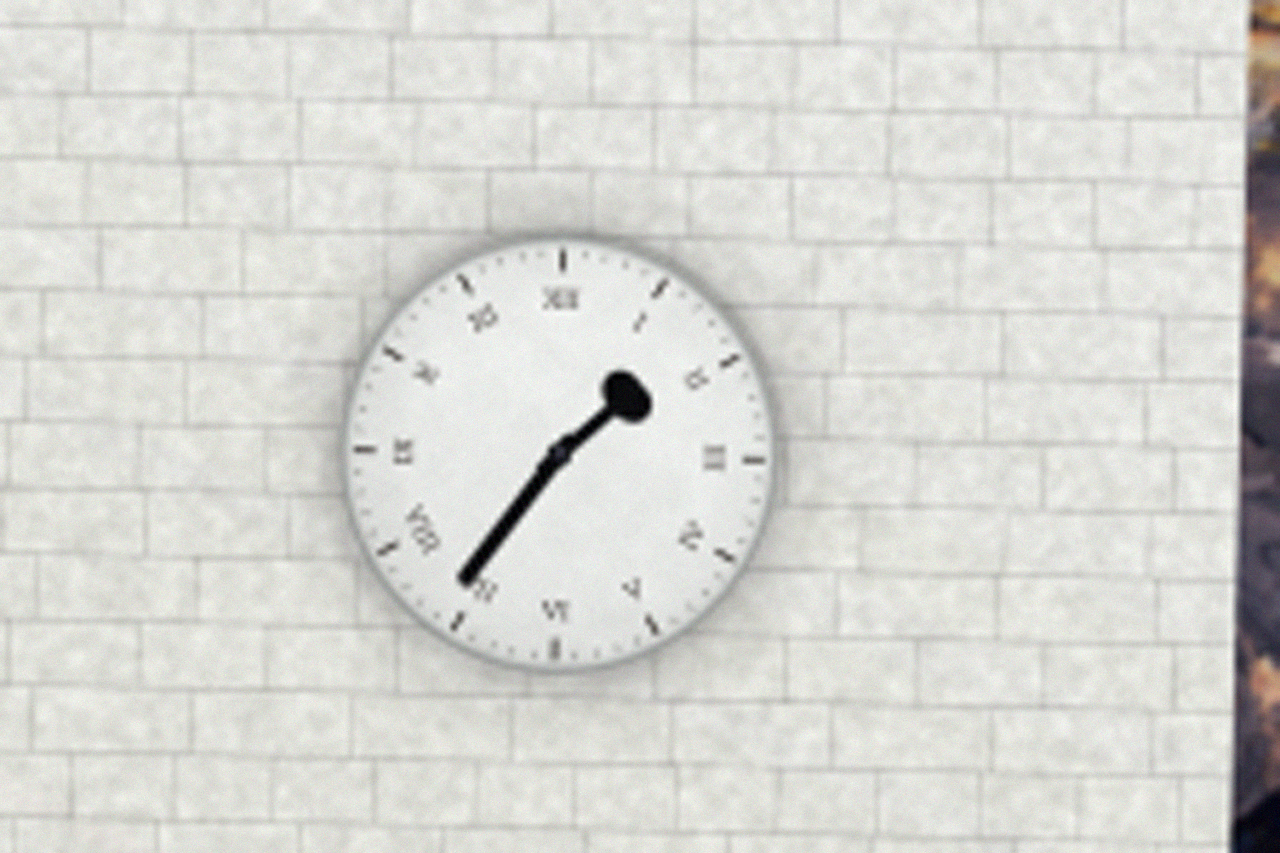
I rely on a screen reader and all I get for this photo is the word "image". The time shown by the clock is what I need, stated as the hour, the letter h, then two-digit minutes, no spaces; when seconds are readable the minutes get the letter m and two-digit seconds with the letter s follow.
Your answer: 1h36
